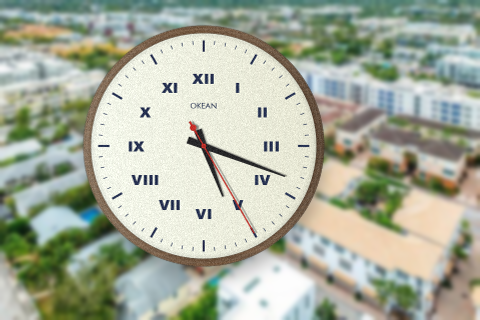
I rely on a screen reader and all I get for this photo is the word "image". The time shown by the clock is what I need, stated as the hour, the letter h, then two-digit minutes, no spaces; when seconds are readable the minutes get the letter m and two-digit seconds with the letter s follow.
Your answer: 5h18m25s
